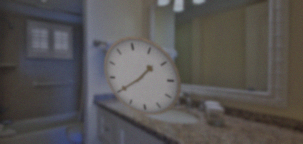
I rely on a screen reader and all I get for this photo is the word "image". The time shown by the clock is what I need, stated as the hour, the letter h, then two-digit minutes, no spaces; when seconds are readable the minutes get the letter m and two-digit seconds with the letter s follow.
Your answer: 1h40
